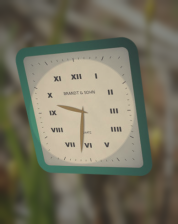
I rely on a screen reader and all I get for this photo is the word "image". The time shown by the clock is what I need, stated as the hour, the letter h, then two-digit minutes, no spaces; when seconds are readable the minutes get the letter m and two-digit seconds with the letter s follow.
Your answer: 9h32
